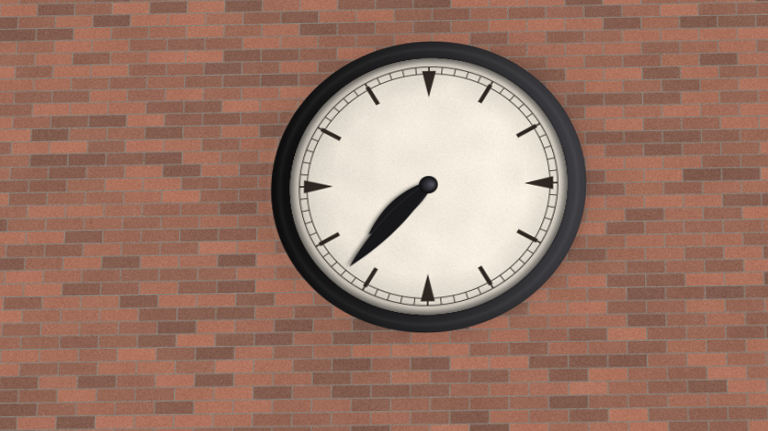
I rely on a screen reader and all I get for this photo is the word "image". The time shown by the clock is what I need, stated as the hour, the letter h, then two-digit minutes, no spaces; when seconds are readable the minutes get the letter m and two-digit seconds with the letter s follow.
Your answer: 7h37
